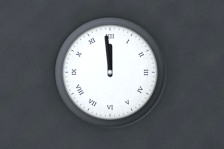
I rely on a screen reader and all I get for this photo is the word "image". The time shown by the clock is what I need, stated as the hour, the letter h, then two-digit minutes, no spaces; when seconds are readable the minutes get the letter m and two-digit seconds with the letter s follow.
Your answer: 11h59
